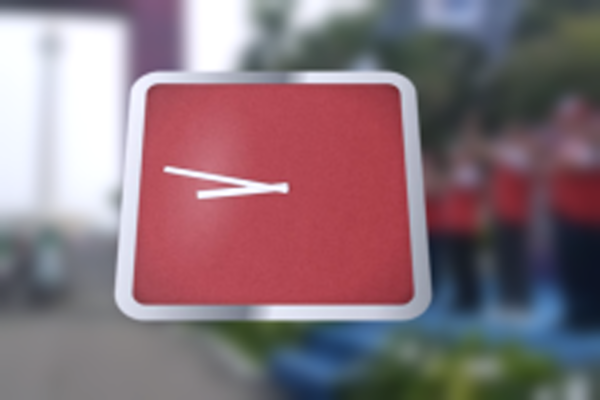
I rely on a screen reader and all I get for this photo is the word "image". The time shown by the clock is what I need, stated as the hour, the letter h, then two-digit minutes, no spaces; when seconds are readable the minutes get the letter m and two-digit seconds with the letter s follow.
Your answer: 8h47
